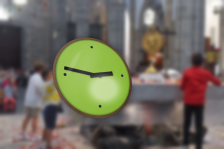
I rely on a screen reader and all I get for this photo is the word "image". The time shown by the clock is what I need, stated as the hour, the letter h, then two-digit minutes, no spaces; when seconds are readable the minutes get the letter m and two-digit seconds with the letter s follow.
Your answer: 2h47
